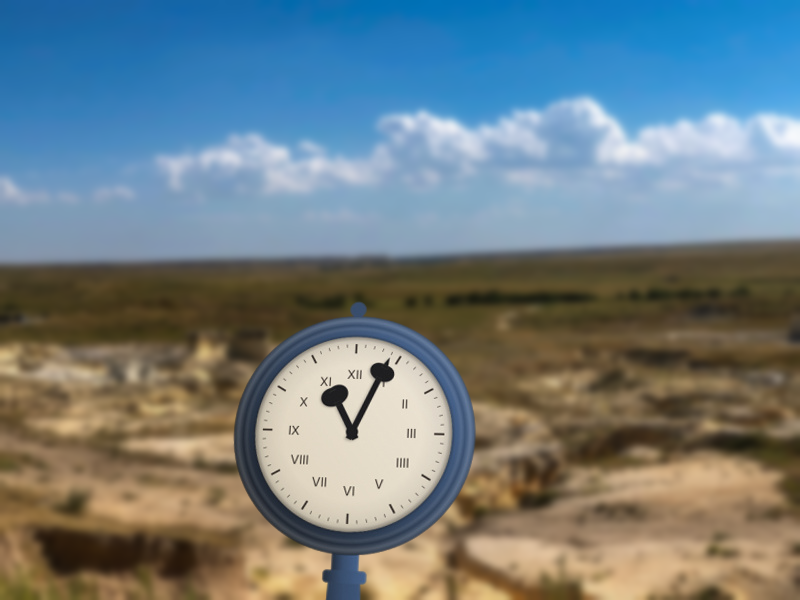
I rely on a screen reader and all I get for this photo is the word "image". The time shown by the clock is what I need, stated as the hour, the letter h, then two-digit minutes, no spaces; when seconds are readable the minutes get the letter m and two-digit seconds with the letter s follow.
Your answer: 11h04
